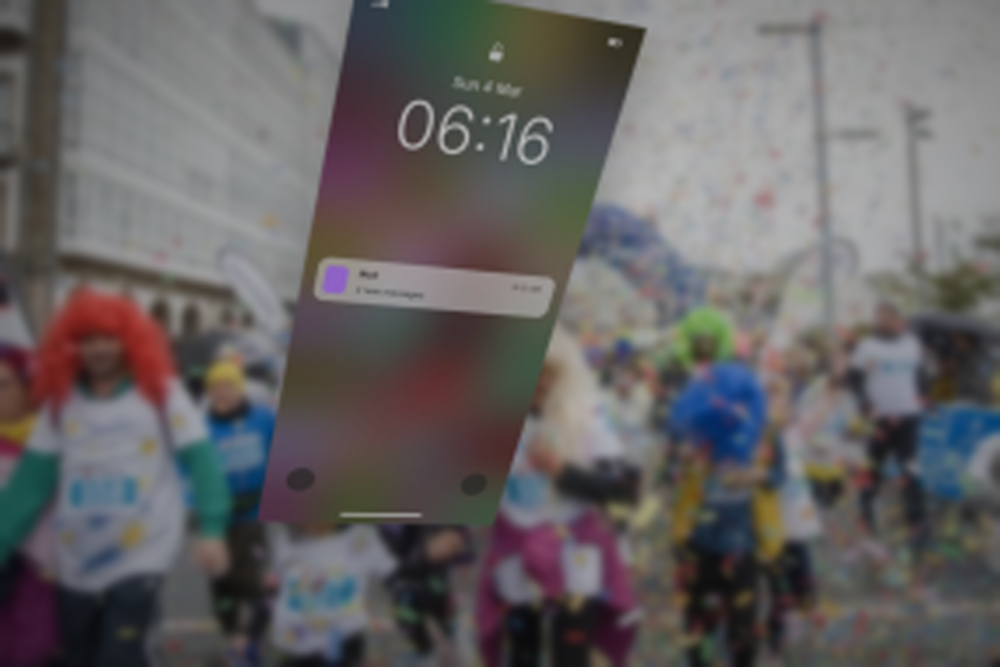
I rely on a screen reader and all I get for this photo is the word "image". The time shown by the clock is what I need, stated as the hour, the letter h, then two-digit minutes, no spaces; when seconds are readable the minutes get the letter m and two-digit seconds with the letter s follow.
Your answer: 6h16
